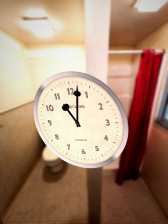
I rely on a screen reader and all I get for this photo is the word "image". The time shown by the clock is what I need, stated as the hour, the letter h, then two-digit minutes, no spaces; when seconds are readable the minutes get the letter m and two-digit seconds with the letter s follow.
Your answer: 11h02
